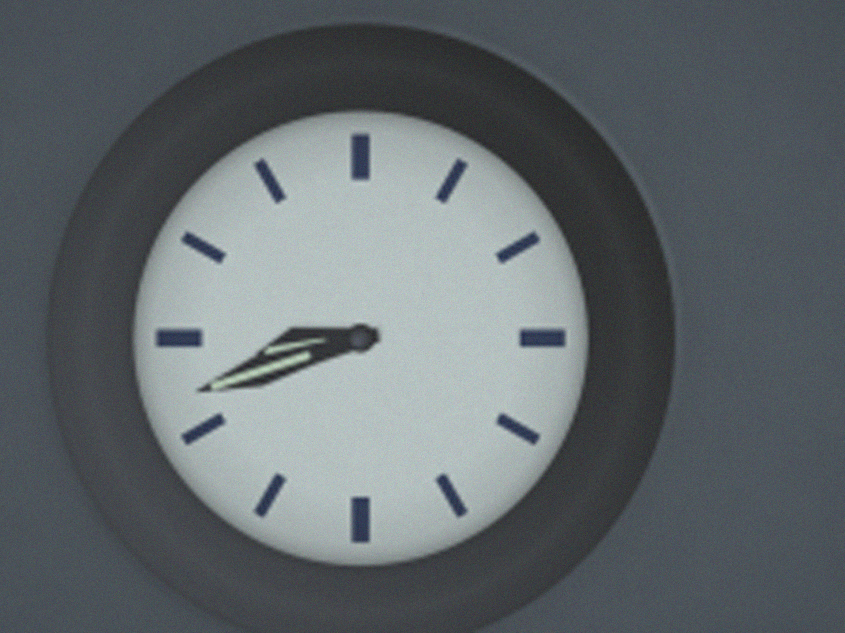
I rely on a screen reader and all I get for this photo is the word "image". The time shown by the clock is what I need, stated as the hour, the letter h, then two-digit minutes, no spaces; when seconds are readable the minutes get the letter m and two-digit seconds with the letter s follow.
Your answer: 8h42
